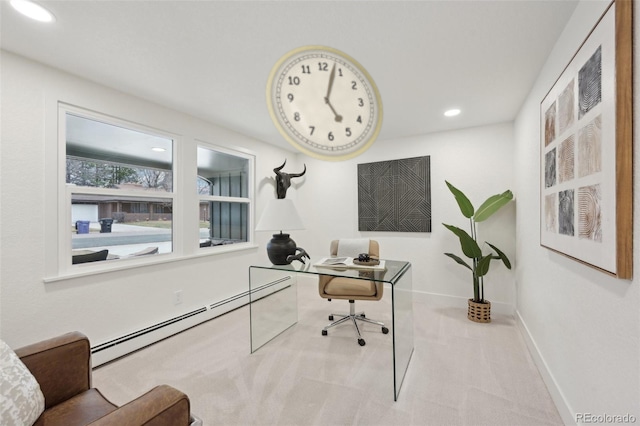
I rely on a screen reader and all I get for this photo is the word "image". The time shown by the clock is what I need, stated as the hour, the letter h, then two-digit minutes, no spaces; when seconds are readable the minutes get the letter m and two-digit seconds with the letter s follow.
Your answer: 5h03
